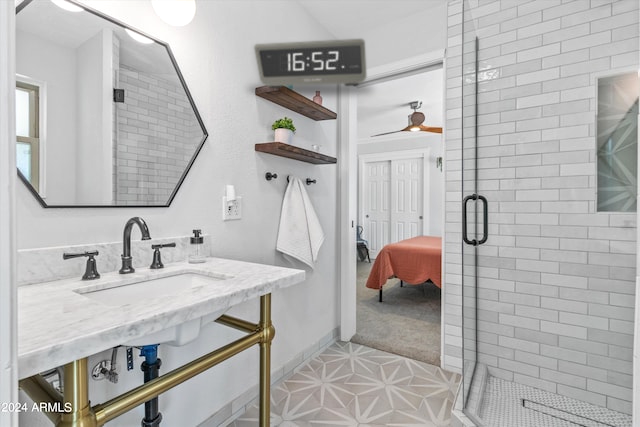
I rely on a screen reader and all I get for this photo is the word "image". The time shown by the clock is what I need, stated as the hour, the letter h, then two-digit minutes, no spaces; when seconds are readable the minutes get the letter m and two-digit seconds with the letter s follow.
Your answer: 16h52
